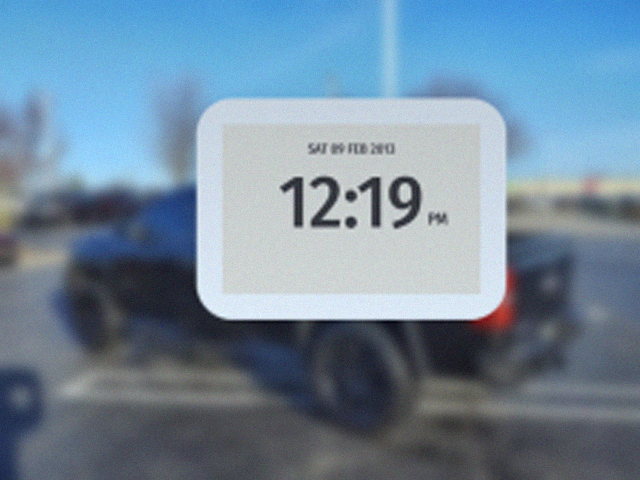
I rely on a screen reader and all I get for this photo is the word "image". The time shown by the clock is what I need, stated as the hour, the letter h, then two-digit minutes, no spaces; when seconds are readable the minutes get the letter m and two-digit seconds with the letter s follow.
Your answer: 12h19
